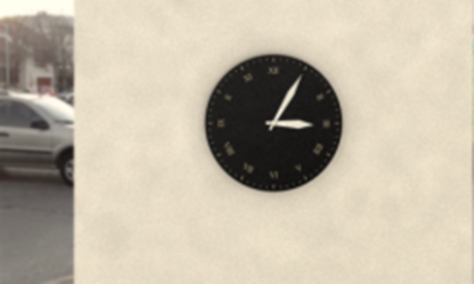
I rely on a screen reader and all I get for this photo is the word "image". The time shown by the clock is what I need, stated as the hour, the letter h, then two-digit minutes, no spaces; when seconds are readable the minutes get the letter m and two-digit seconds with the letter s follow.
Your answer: 3h05
